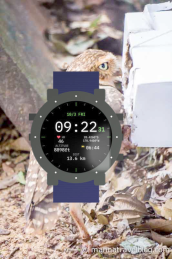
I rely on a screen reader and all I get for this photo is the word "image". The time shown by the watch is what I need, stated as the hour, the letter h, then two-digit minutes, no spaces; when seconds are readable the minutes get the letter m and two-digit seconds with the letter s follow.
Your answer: 9h22
